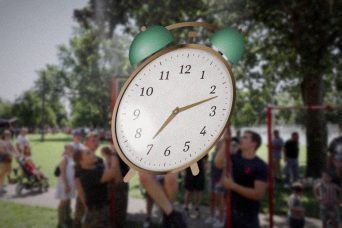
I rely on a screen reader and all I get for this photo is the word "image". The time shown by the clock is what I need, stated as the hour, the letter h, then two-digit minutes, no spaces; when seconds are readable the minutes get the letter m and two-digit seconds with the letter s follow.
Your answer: 7h12
